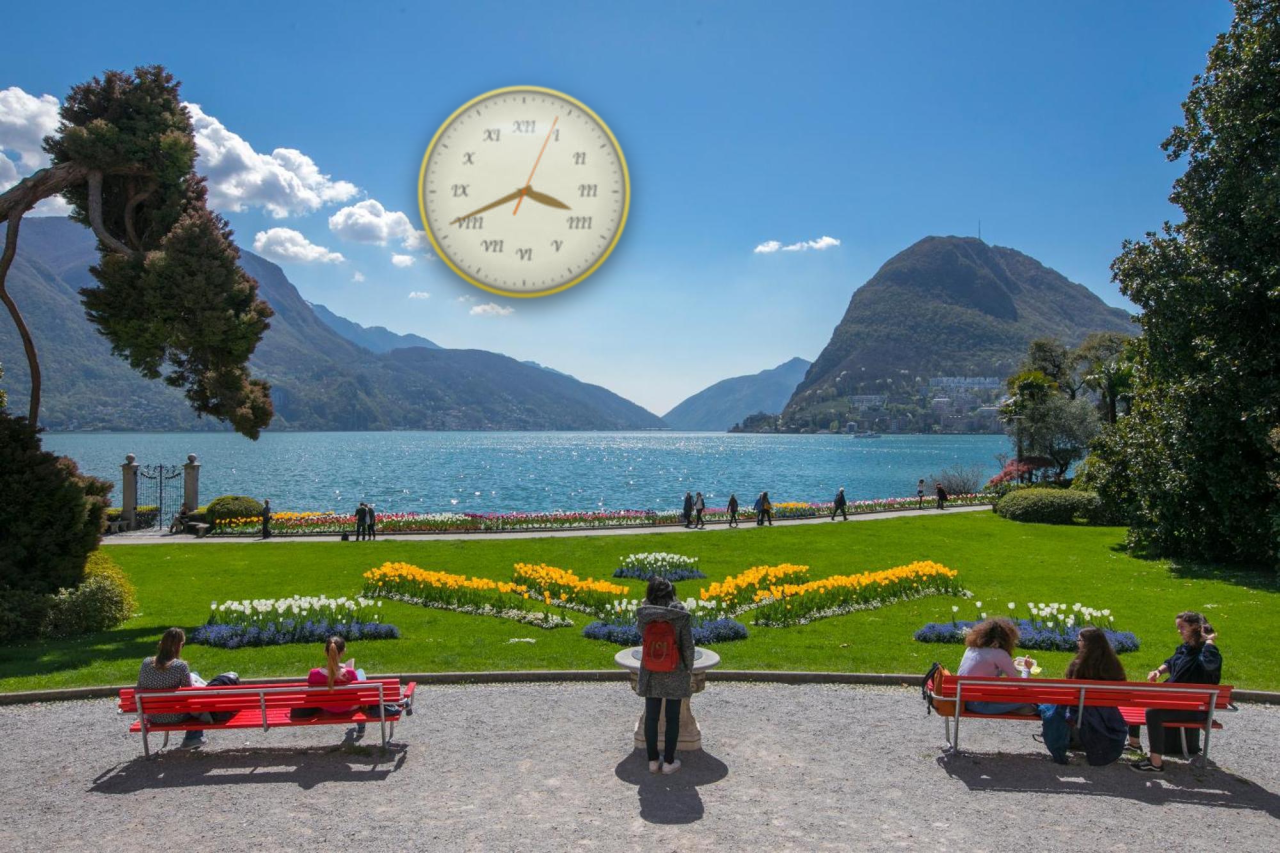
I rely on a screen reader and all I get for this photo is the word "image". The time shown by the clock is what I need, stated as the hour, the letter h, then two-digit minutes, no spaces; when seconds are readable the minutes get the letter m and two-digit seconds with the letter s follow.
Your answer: 3h41m04s
